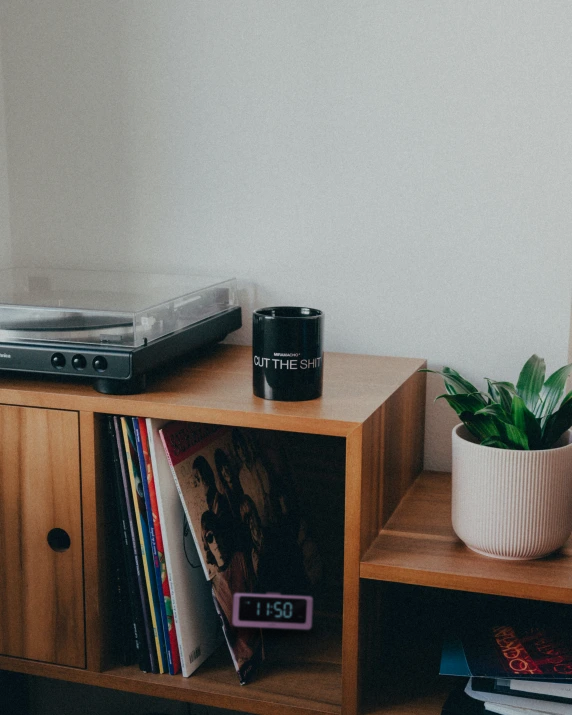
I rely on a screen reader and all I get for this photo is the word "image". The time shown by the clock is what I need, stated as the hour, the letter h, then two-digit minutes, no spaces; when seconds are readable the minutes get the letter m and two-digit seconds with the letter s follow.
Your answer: 11h50
